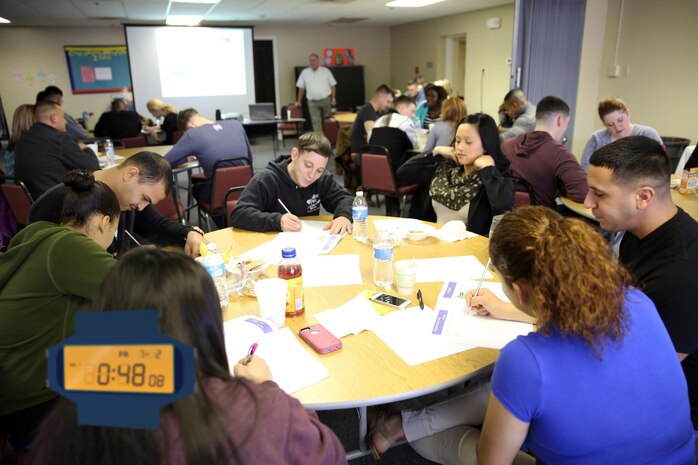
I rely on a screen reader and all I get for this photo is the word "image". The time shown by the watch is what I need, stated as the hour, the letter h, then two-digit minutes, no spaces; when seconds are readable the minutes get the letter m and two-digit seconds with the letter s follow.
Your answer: 0h48m08s
